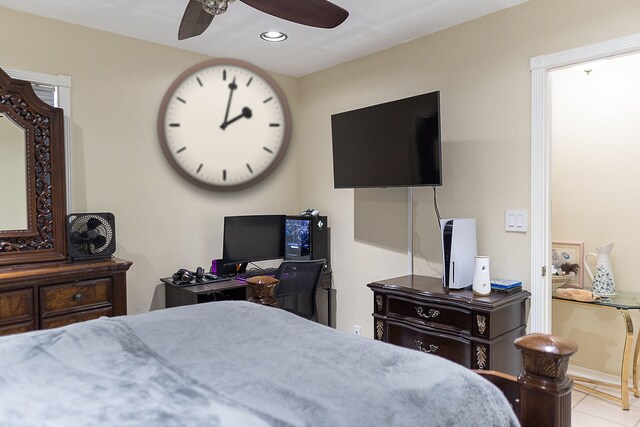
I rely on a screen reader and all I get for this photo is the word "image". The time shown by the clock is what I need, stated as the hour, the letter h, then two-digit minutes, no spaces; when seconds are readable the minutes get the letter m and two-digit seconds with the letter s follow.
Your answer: 2h02
